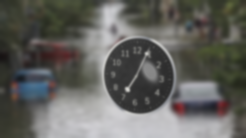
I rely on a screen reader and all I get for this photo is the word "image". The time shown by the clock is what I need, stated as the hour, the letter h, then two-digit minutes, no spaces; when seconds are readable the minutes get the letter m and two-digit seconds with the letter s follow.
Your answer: 7h04
